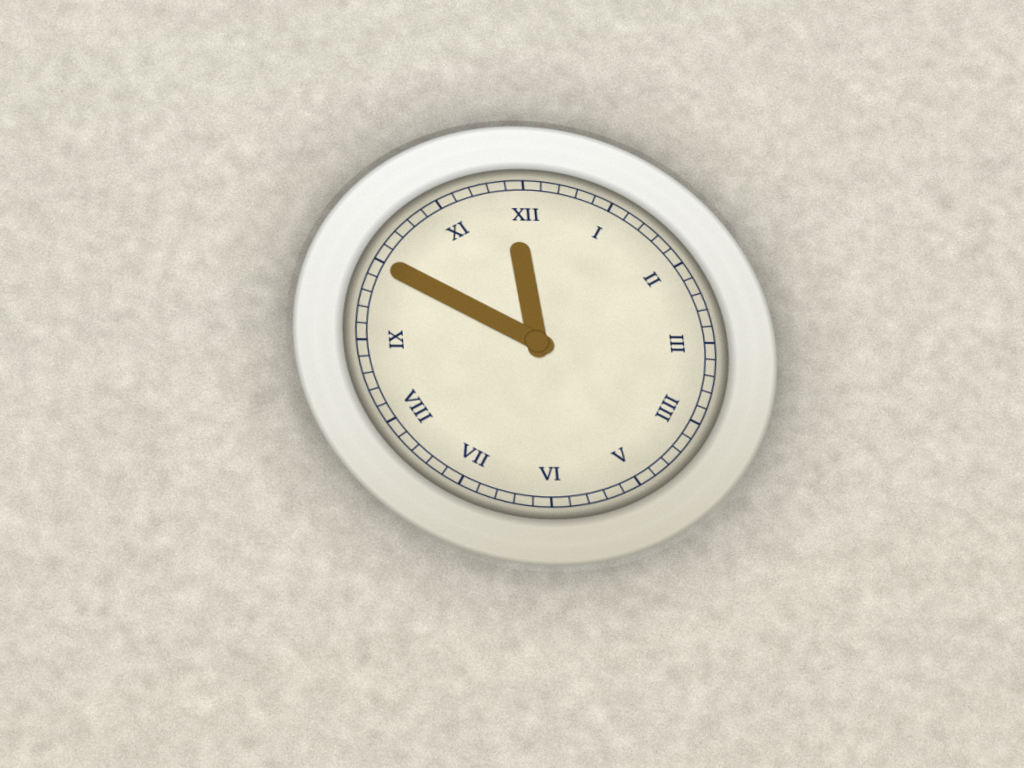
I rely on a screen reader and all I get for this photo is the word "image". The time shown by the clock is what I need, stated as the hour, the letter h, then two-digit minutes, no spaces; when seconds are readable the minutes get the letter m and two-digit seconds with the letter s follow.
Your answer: 11h50
